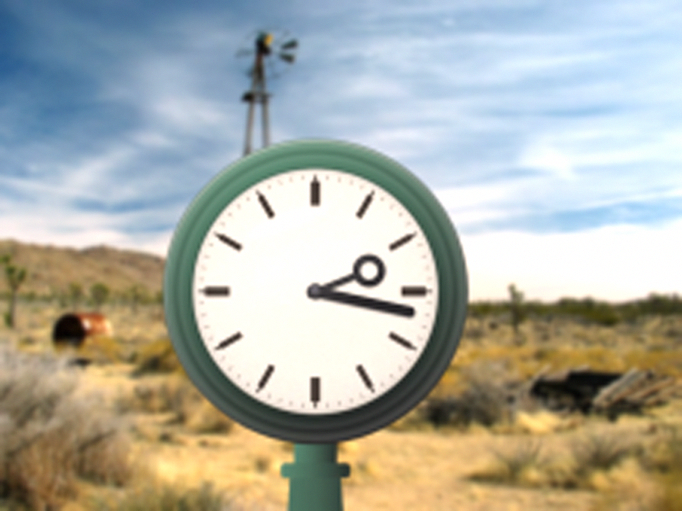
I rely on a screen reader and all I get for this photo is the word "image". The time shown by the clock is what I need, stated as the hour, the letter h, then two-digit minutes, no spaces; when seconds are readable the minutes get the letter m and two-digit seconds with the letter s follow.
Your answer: 2h17
